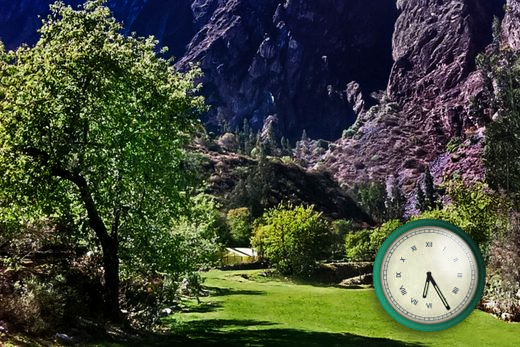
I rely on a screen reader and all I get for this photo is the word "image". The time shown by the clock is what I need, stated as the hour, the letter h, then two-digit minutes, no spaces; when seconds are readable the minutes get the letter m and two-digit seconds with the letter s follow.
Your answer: 6h25
